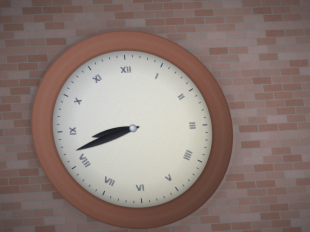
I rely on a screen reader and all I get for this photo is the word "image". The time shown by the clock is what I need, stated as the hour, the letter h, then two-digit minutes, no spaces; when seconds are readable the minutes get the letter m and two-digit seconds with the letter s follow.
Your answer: 8h42
